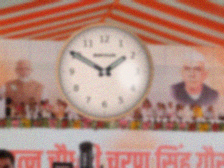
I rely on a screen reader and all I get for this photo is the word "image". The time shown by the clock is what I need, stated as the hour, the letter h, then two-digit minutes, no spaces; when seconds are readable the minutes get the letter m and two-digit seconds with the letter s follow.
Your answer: 1h50
